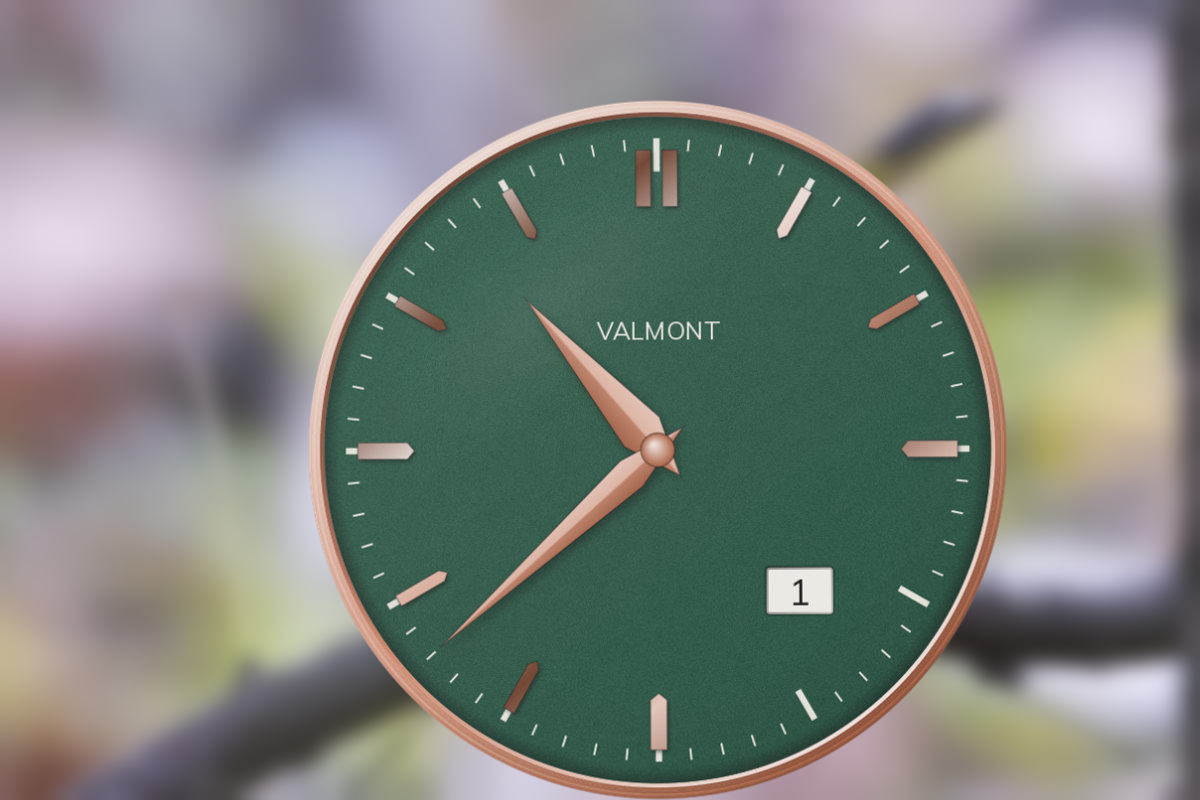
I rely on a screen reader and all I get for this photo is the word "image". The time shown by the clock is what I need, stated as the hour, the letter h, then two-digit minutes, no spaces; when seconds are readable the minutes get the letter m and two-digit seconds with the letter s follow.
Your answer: 10h38
